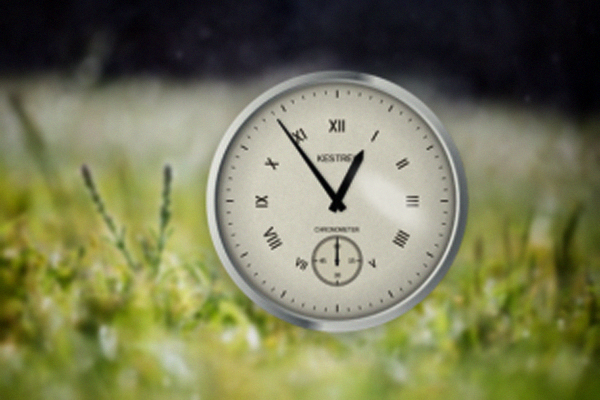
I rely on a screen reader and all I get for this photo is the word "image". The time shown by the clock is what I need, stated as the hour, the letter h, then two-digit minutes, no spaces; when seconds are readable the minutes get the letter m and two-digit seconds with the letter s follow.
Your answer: 12h54
